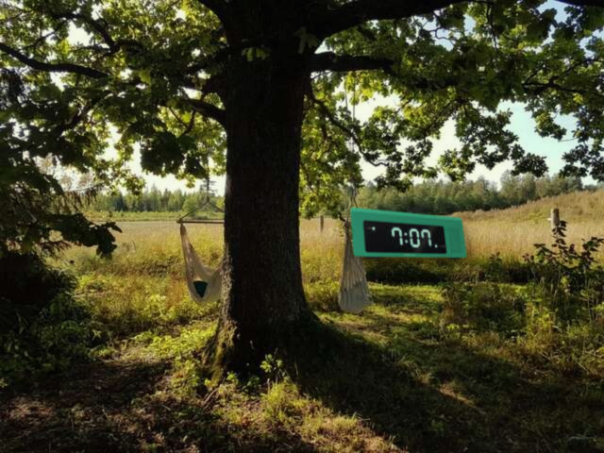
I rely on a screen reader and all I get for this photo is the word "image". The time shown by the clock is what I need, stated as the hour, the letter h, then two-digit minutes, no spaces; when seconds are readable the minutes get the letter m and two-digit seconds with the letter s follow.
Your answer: 7h07
